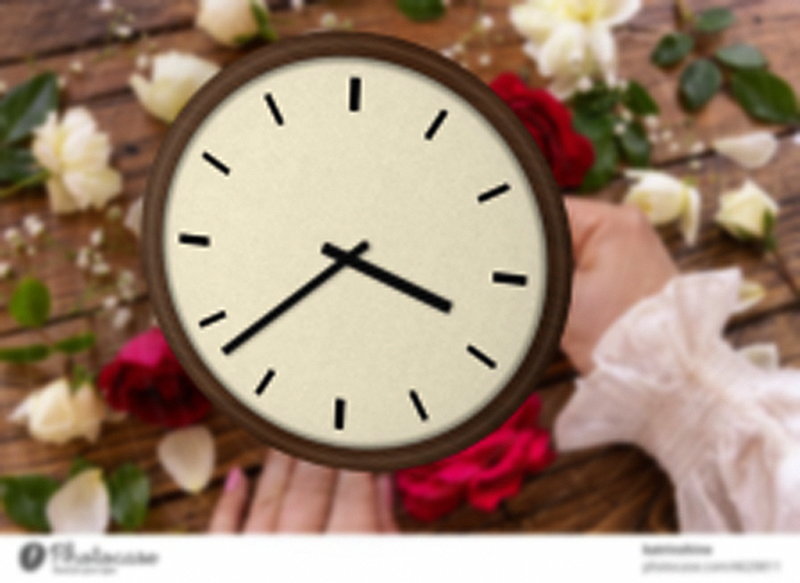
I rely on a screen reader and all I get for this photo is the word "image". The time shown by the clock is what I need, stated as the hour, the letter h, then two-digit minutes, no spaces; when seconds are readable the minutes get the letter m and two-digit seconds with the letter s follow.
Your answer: 3h38
